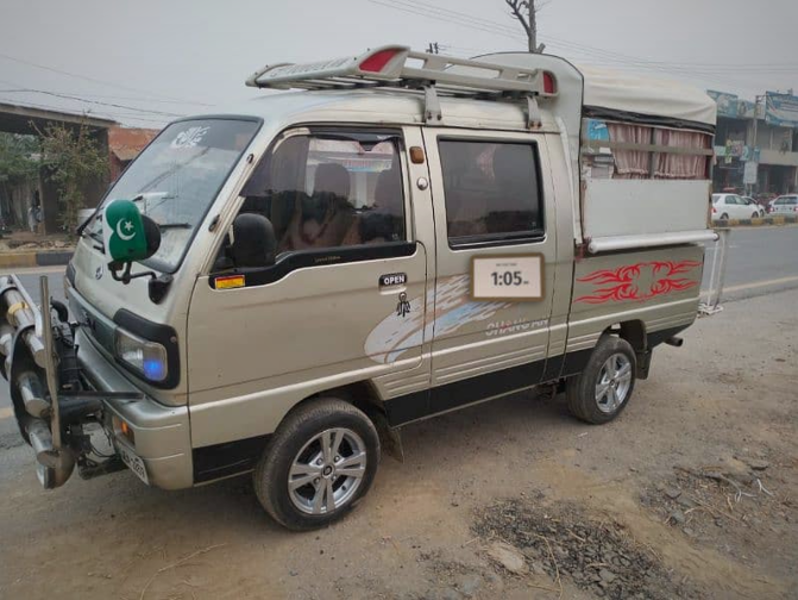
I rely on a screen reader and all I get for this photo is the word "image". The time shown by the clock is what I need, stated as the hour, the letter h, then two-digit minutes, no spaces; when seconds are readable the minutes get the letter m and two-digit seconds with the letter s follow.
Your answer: 1h05
